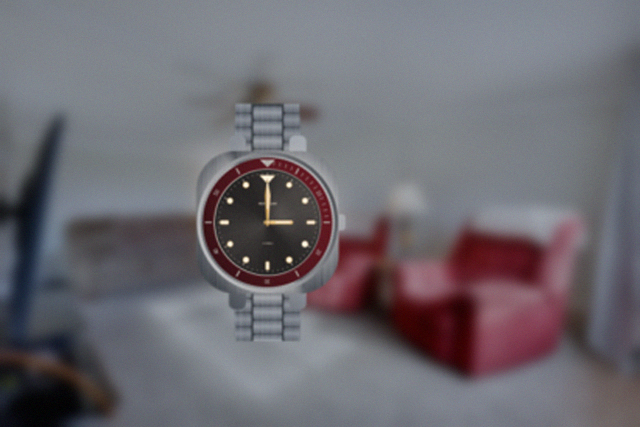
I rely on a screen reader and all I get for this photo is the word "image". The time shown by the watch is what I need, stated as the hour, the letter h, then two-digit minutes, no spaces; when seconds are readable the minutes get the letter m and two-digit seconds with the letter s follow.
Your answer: 3h00
